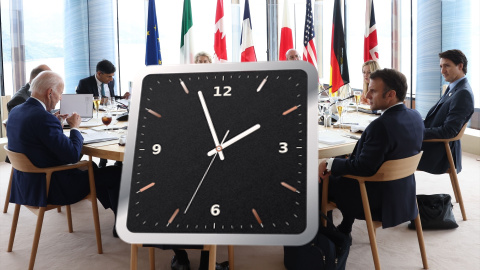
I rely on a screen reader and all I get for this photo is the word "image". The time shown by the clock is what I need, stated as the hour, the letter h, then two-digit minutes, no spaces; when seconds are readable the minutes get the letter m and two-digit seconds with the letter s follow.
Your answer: 1h56m34s
